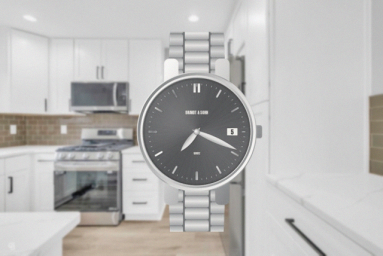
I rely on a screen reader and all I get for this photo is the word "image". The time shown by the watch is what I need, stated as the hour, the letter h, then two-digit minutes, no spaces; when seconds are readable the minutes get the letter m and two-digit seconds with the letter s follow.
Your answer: 7h19
